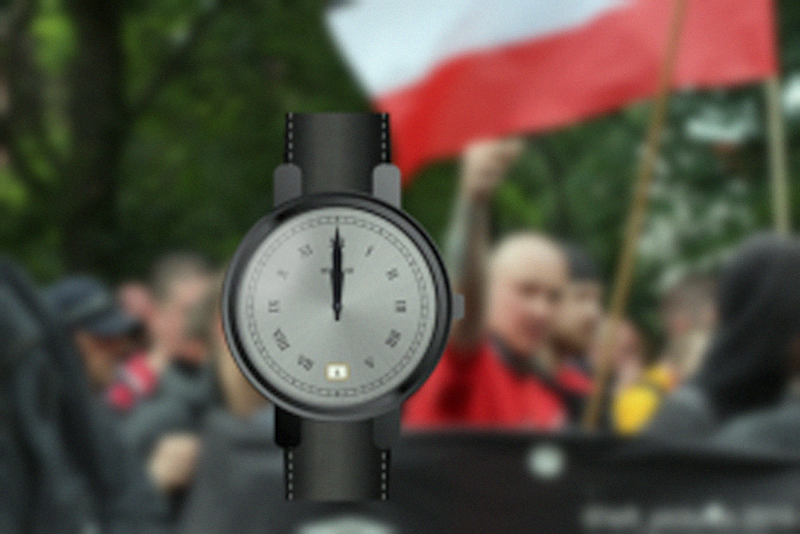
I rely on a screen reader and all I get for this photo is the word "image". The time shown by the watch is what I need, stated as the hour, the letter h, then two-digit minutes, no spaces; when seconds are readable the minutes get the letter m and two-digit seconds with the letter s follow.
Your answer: 12h00
